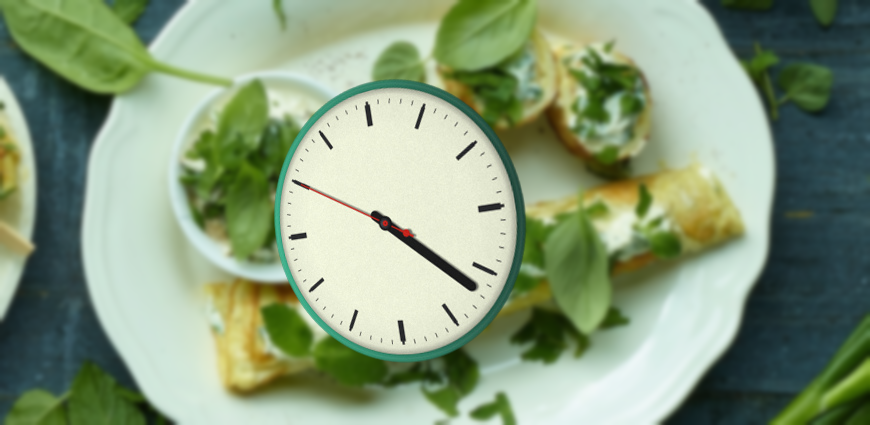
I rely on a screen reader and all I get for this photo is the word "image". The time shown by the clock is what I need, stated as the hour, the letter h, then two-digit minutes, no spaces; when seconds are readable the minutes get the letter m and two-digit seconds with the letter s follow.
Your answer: 4h21m50s
